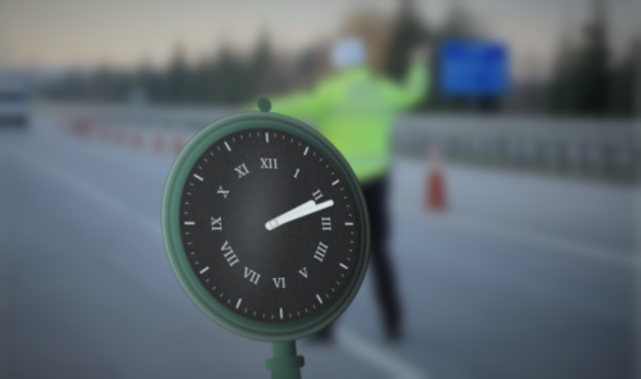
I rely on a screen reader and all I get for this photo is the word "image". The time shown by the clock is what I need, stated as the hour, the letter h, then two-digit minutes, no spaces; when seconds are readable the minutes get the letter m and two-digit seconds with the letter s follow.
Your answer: 2h12
